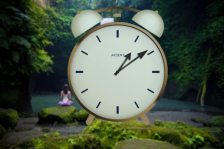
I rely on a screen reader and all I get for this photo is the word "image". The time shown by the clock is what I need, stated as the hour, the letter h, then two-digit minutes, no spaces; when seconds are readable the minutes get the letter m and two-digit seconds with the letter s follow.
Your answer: 1h09
